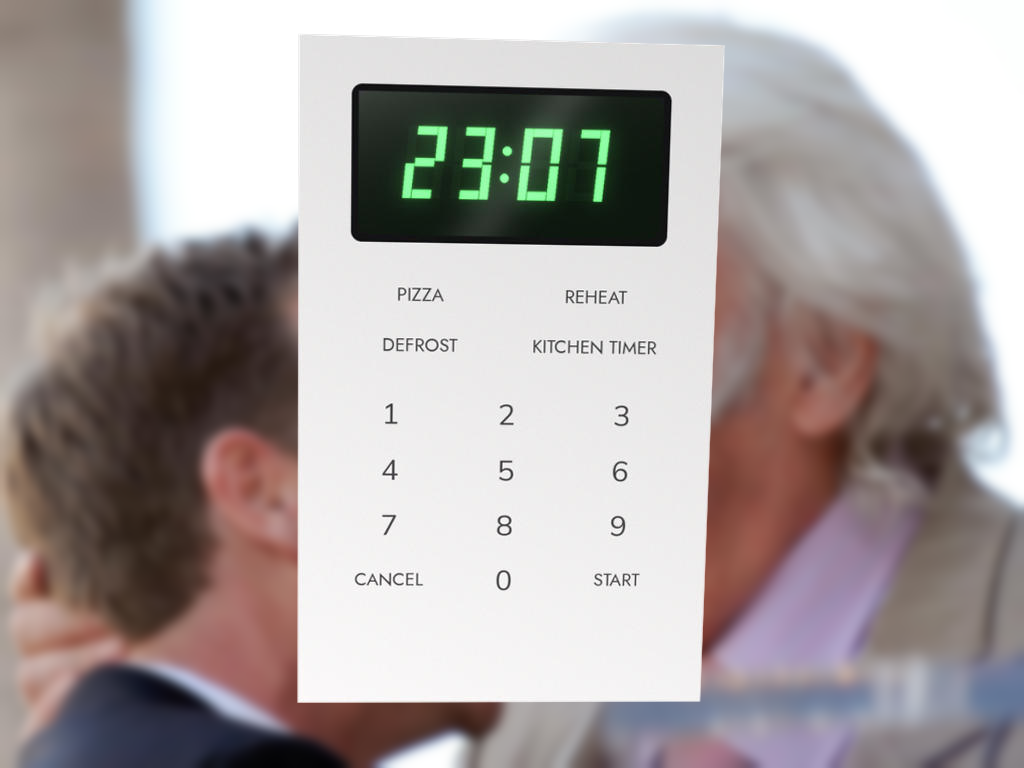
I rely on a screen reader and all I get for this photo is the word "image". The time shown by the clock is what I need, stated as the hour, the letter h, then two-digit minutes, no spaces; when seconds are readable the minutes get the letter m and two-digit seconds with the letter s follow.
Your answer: 23h07
